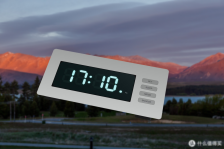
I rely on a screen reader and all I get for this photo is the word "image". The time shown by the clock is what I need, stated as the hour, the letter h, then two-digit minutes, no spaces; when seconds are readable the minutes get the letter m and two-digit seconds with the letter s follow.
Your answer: 17h10
